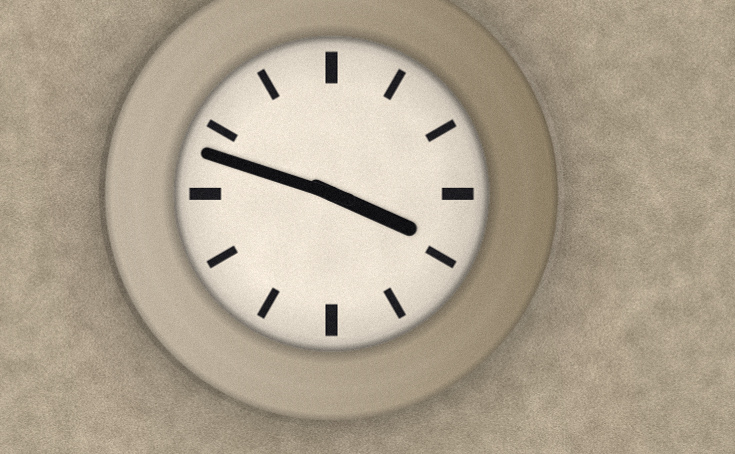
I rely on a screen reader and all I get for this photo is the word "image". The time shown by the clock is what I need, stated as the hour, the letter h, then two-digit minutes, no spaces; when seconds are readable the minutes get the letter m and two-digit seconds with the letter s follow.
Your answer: 3h48
